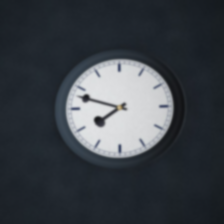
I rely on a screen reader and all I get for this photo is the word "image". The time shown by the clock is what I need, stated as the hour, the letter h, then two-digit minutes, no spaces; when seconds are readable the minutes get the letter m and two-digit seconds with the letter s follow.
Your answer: 7h48
